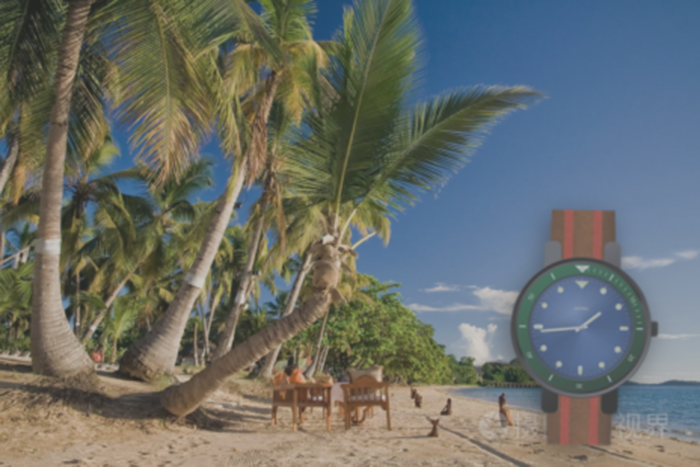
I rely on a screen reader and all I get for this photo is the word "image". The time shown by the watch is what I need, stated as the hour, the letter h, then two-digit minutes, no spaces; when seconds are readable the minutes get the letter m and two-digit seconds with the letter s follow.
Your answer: 1h44
